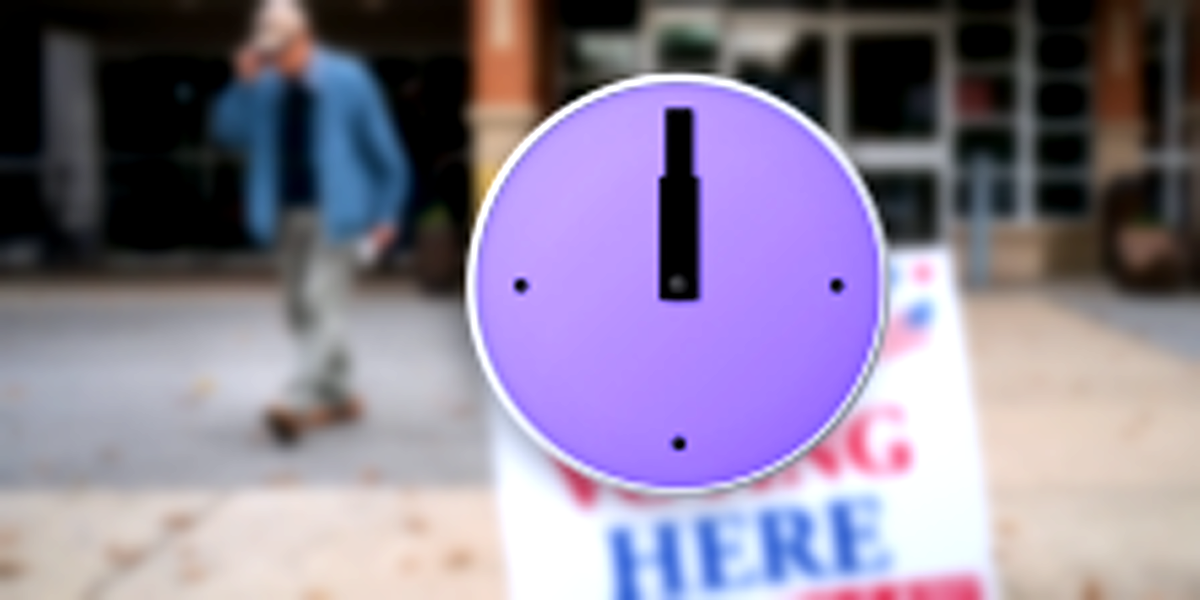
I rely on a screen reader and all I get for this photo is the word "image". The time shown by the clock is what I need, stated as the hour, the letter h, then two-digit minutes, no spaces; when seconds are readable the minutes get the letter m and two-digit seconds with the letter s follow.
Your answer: 12h00
